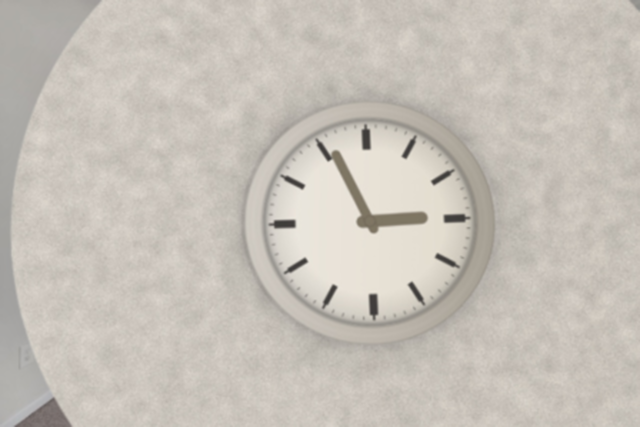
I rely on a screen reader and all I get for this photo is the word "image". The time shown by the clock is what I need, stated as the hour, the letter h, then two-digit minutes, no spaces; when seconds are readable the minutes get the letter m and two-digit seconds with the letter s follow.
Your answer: 2h56
